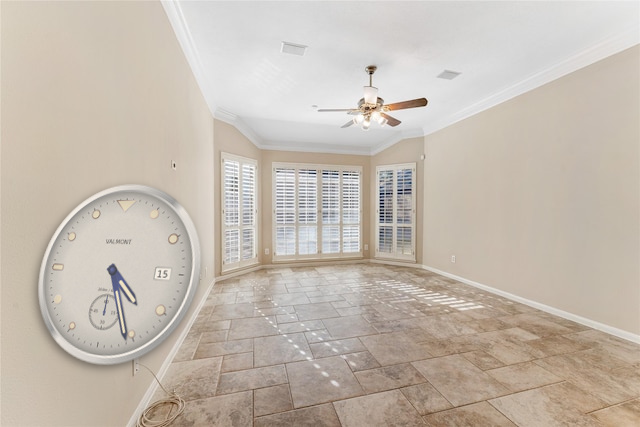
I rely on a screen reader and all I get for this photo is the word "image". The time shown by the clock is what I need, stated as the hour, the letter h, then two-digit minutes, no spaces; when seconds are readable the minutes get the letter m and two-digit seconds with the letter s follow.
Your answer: 4h26
